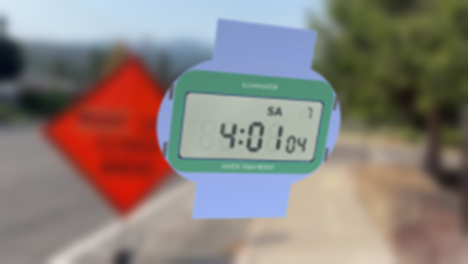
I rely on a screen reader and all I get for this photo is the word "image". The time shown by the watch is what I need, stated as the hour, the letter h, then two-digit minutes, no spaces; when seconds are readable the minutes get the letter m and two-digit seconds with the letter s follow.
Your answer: 4h01m04s
